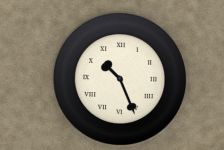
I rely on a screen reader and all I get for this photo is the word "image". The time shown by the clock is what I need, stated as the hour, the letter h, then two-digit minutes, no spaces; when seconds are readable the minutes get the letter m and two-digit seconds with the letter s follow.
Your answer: 10h26
